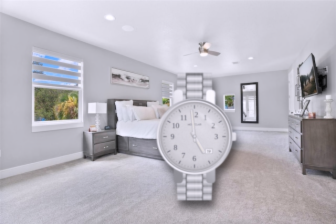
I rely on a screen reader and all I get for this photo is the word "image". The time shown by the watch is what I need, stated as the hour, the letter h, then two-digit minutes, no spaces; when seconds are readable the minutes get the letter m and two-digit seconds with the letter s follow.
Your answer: 4h59
